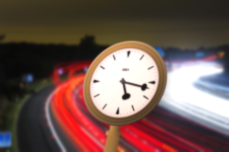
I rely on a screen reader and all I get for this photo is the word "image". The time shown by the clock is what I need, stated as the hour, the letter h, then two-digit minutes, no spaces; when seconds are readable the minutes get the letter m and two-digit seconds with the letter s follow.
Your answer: 5h17
